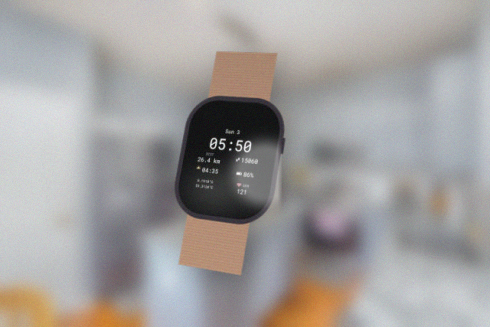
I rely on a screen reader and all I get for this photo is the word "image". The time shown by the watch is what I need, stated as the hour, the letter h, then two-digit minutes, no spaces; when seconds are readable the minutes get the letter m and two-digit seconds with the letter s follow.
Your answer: 5h50
